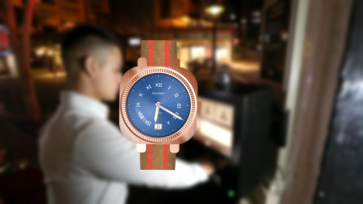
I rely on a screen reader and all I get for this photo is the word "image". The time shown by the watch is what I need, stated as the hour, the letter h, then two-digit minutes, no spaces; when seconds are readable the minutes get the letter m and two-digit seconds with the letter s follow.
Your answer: 6h20
